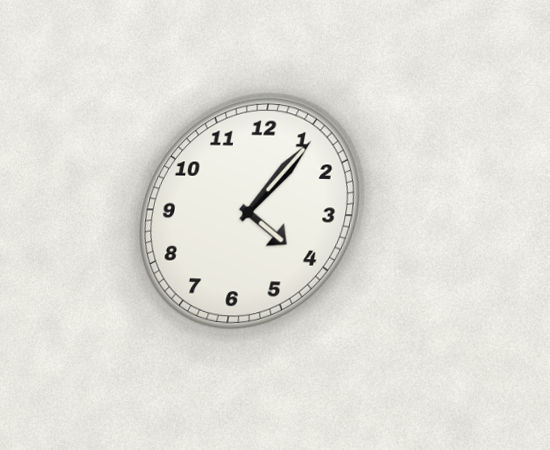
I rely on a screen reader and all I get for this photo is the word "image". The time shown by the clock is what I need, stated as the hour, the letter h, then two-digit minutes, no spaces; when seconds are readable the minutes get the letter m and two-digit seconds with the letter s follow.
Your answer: 4h06
